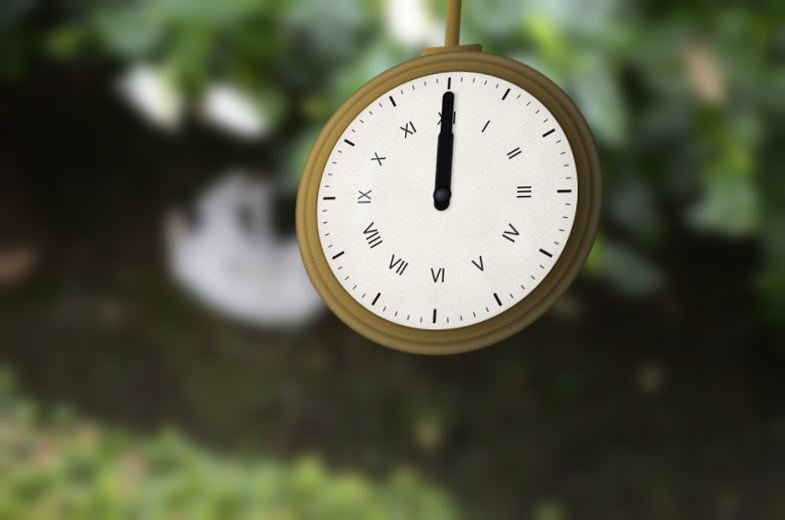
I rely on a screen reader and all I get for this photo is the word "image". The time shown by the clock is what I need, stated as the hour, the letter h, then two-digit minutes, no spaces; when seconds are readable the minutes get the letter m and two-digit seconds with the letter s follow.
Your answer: 12h00
